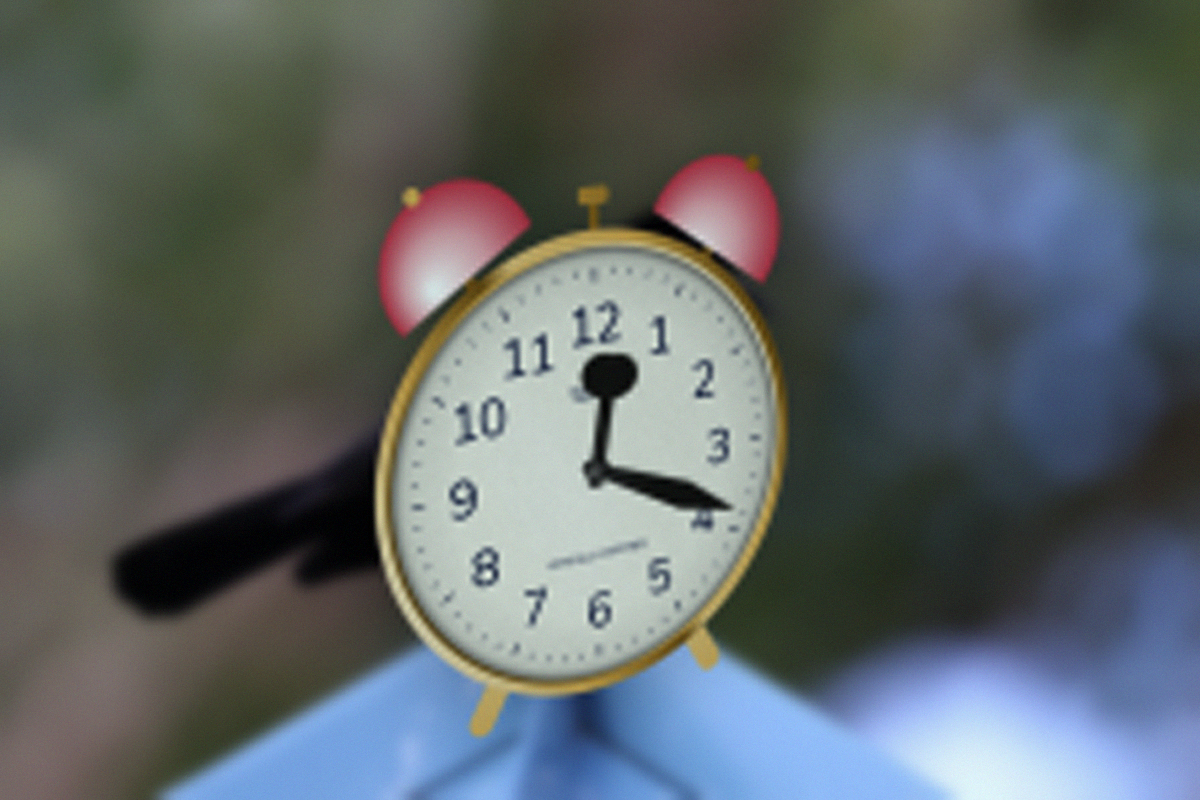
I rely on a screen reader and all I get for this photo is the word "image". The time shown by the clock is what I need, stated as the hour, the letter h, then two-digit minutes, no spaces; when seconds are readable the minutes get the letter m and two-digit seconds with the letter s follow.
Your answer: 12h19
